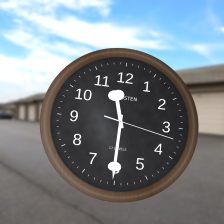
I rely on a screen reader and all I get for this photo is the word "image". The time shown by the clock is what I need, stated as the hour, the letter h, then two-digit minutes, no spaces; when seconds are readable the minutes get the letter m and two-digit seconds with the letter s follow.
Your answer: 11h30m17s
